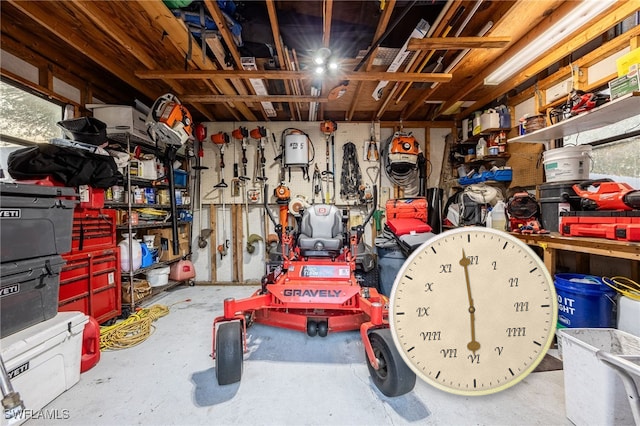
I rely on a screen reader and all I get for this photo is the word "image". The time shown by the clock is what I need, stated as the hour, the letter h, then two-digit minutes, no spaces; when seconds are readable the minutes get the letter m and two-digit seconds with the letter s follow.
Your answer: 5h59
